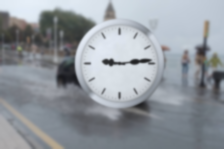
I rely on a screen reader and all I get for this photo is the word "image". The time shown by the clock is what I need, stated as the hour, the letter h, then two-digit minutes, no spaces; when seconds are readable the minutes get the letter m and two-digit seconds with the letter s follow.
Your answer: 9h14
